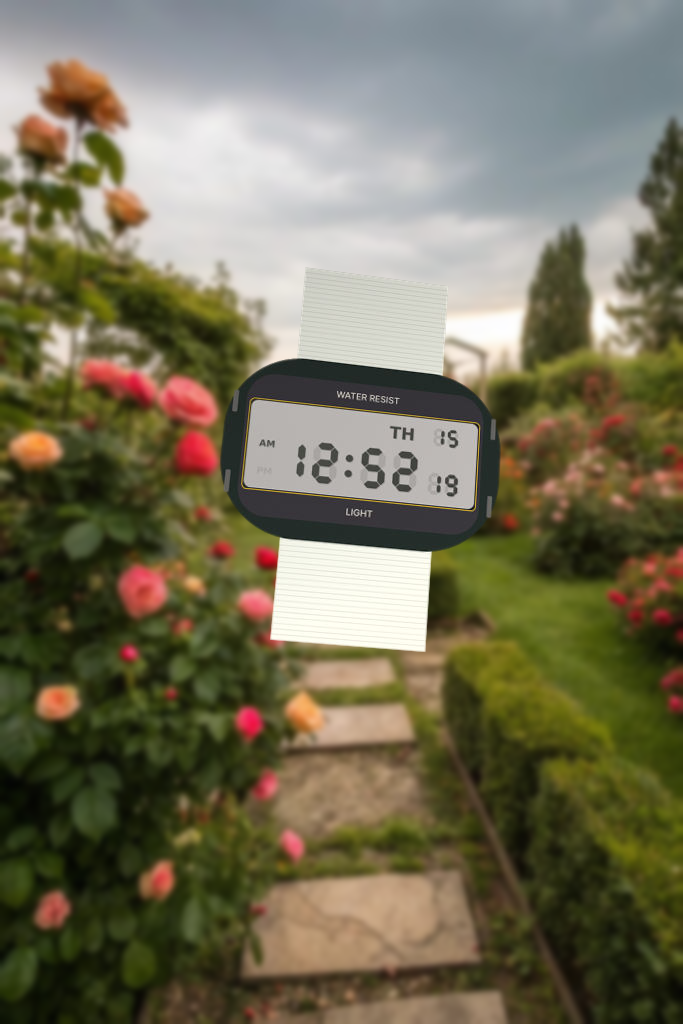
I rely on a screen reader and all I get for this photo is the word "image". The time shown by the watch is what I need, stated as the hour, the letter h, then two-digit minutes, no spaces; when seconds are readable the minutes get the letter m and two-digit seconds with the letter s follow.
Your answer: 12h52m19s
